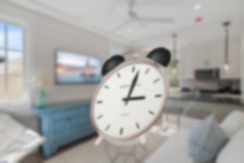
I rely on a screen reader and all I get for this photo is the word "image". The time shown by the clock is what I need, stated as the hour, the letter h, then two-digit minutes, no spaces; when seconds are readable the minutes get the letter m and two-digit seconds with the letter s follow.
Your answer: 3h02
